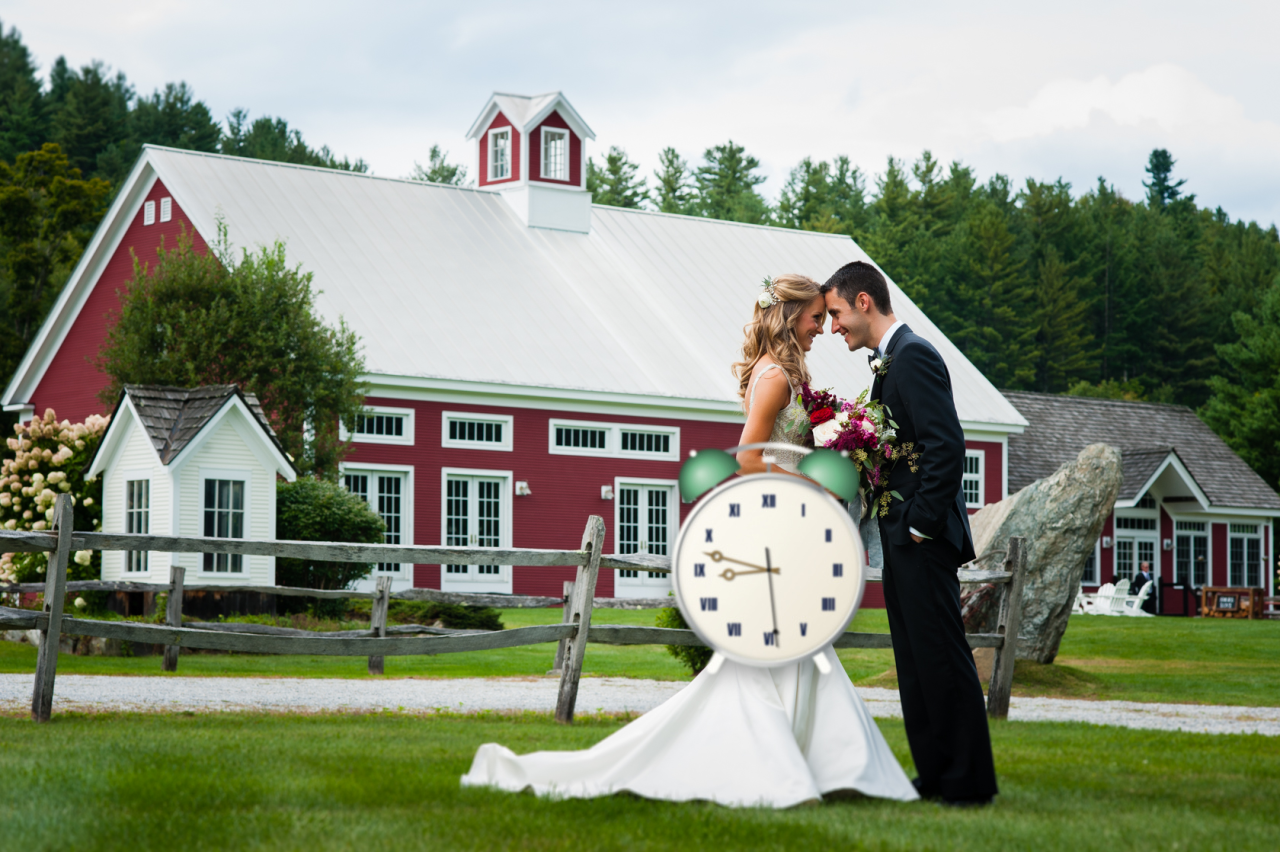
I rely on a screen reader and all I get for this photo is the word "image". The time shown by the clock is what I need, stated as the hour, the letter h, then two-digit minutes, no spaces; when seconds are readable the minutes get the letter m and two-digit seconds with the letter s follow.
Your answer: 8h47m29s
